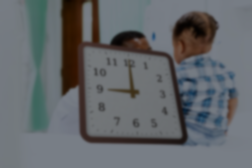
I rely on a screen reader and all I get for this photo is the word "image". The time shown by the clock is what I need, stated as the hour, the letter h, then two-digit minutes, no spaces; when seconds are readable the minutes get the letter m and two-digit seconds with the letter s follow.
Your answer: 9h00
